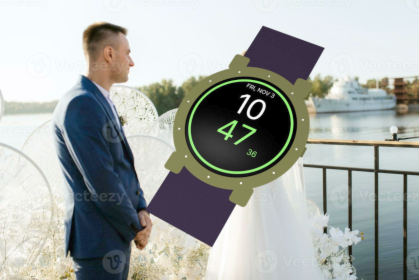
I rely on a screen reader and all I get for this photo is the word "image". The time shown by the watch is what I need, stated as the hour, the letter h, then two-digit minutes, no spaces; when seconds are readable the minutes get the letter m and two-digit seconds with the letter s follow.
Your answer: 10h47
